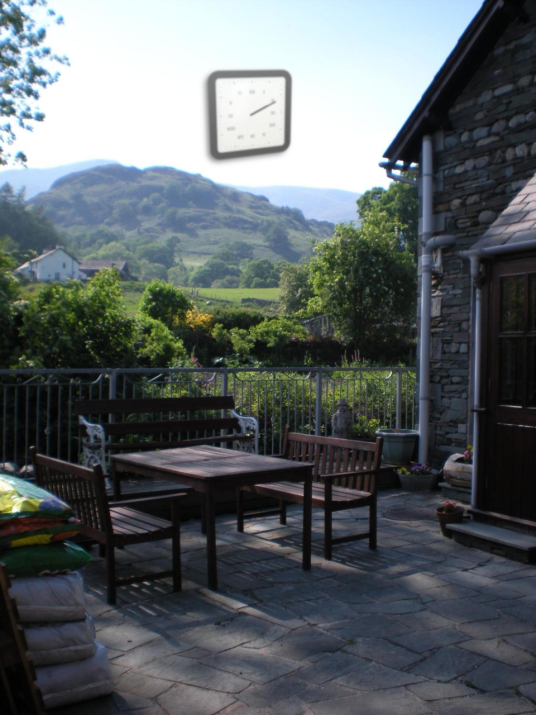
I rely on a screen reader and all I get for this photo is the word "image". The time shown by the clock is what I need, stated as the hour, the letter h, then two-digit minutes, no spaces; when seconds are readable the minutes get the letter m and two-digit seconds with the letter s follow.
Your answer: 2h11
